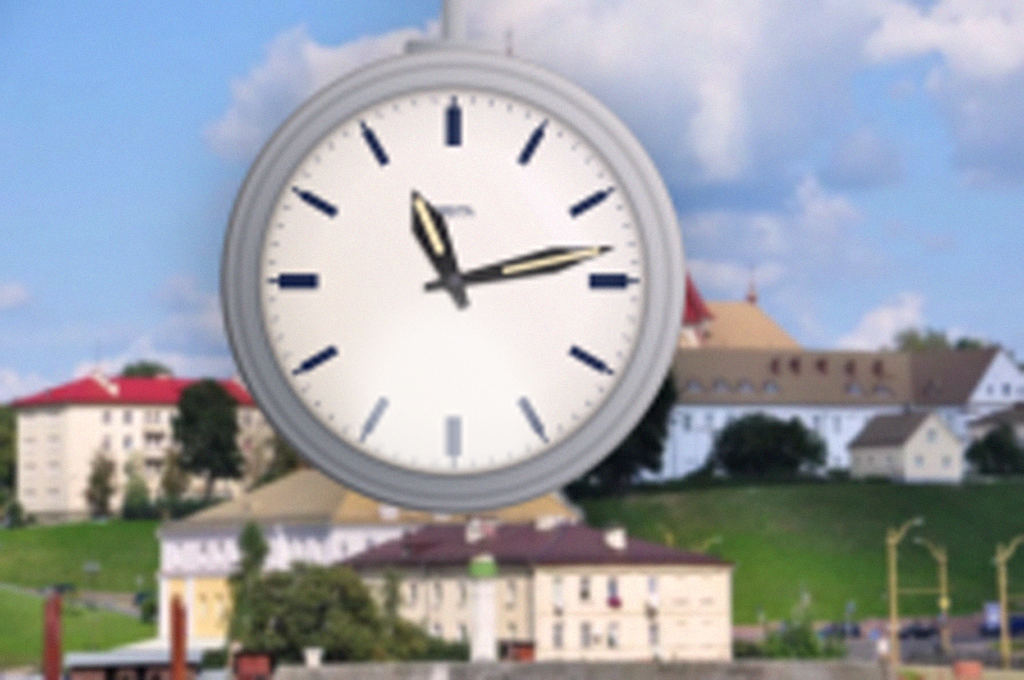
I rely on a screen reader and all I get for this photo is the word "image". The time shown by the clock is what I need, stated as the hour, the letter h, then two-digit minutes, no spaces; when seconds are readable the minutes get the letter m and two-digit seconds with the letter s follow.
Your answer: 11h13
